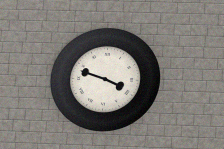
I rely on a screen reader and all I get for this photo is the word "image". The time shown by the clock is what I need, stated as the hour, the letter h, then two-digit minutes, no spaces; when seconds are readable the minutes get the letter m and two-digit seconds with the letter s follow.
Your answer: 3h48
